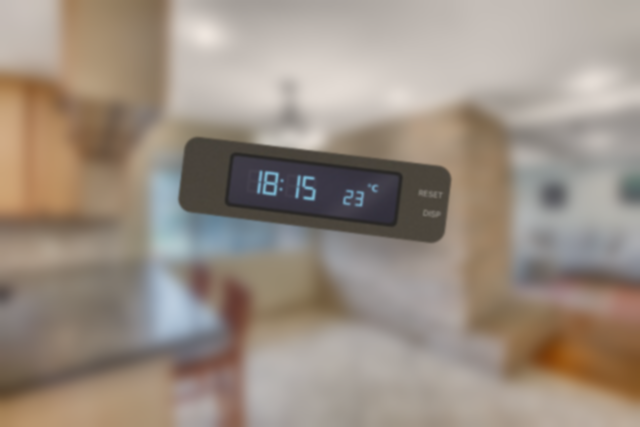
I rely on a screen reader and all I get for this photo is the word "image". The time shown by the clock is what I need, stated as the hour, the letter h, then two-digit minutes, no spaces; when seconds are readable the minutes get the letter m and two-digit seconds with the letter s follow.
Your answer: 18h15
